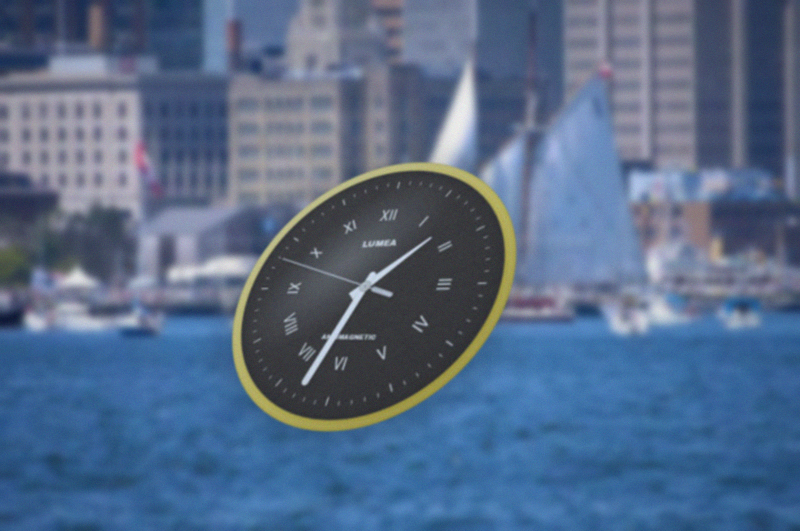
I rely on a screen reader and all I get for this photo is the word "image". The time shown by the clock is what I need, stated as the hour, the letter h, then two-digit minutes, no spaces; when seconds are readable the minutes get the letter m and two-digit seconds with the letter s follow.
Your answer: 1h32m48s
